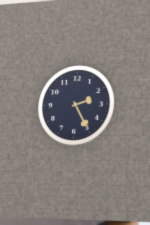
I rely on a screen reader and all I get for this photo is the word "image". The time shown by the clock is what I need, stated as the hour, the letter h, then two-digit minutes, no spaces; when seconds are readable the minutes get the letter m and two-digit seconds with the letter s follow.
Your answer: 2h25
